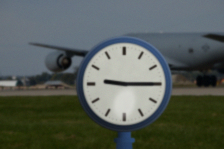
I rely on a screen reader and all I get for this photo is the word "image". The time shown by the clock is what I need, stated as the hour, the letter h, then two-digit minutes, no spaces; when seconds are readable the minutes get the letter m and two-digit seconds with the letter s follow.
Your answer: 9h15
